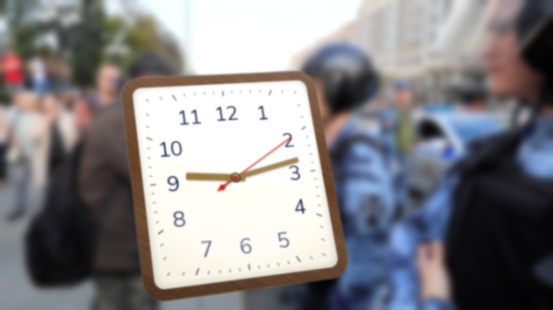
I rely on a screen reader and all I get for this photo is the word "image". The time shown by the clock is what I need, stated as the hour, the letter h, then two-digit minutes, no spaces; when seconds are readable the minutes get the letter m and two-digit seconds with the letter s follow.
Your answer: 9h13m10s
